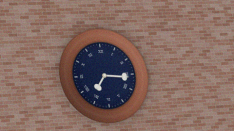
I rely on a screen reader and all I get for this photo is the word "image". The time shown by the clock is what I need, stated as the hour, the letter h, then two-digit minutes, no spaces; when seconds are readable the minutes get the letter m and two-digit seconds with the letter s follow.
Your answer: 7h16
